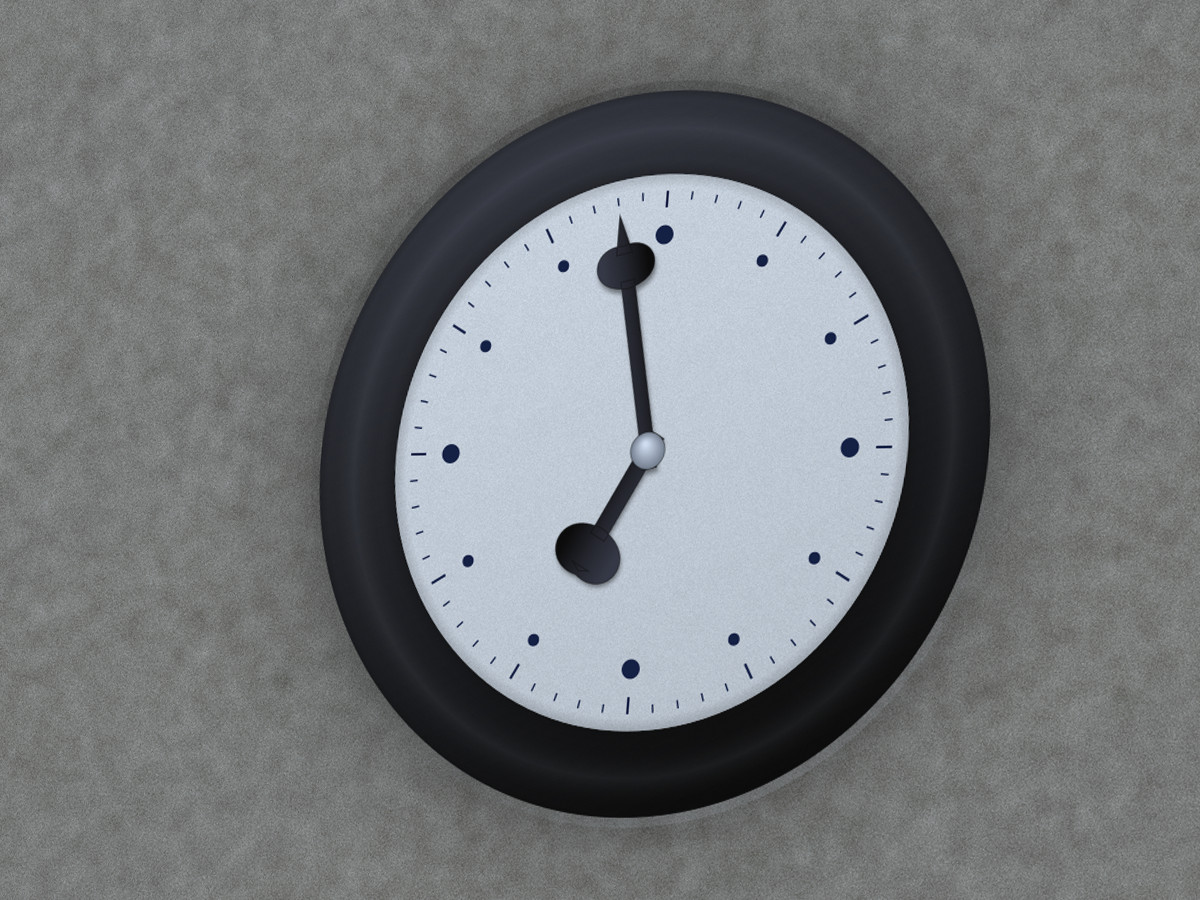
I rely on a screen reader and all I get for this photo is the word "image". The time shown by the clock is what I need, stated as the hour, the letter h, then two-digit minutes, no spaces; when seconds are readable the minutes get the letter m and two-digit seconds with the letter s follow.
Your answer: 6h58
